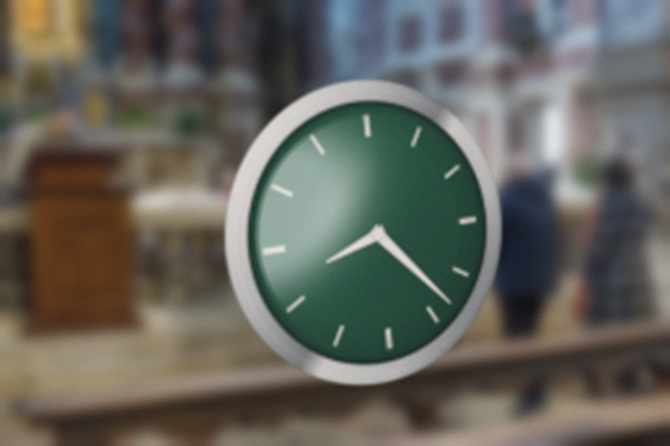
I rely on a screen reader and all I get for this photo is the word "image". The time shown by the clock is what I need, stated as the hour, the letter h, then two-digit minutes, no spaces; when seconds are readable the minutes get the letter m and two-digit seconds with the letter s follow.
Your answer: 8h23
